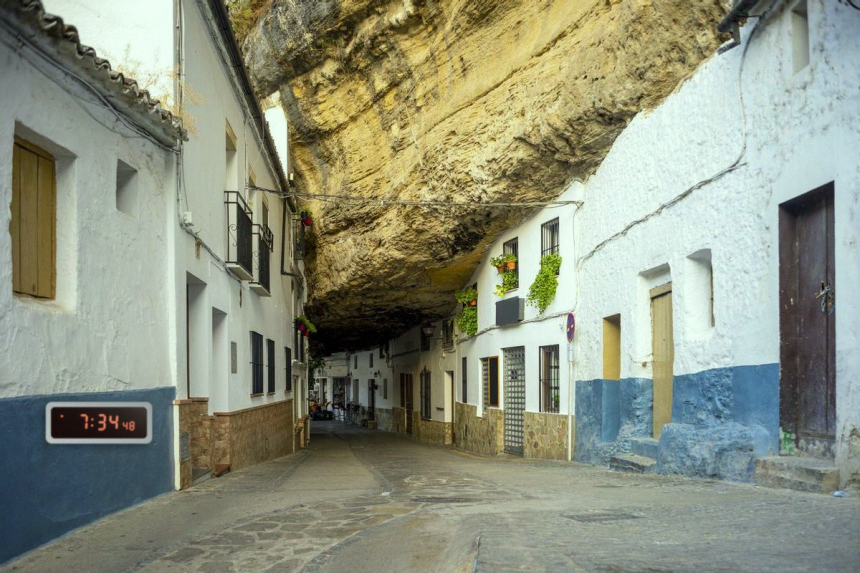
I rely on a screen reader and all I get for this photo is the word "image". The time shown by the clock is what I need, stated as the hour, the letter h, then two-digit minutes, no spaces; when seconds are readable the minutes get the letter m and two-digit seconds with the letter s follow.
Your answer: 7h34m48s
